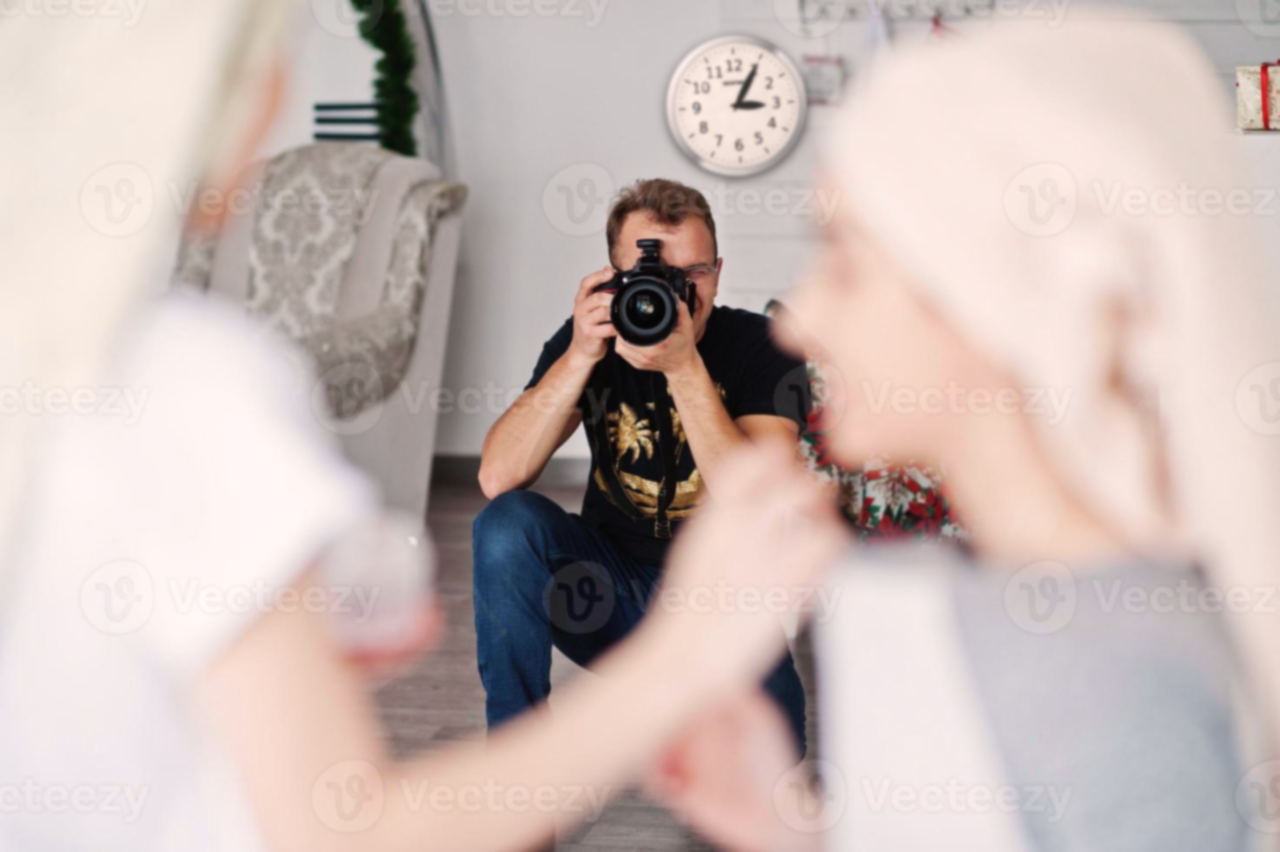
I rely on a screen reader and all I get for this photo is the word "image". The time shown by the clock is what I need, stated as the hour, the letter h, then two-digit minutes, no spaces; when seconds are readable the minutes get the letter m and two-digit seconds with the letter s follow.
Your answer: 3h05
